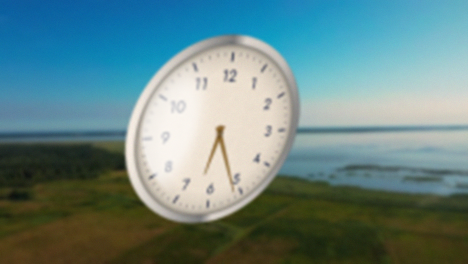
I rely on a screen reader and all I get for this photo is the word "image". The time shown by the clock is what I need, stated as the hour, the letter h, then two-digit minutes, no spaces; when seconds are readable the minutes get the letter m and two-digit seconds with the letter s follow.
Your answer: 6h26
